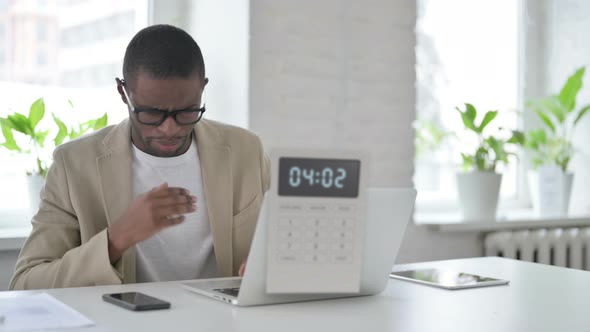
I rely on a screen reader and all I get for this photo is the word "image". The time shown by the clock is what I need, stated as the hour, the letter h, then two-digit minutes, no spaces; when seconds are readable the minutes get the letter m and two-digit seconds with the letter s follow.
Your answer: 4h02
